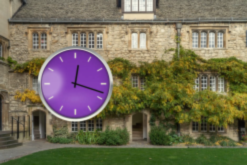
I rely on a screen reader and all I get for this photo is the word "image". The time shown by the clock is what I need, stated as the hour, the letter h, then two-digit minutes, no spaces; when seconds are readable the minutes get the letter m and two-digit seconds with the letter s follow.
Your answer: 12h18
